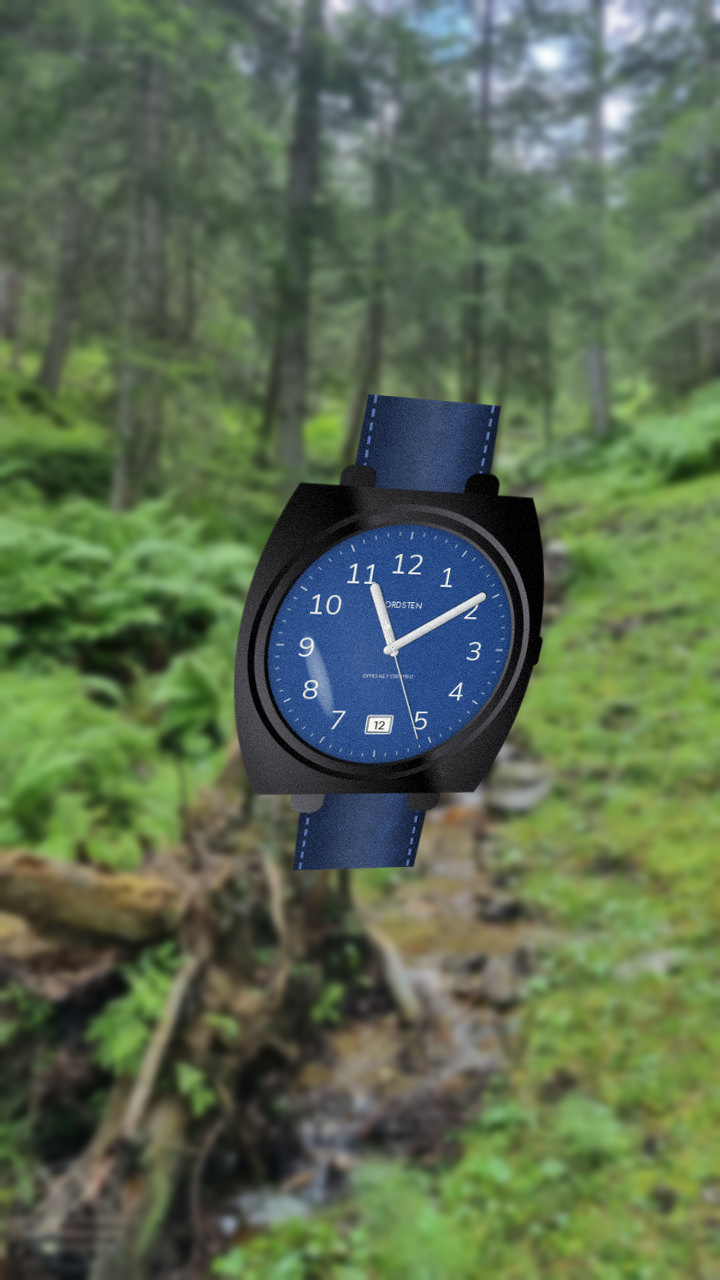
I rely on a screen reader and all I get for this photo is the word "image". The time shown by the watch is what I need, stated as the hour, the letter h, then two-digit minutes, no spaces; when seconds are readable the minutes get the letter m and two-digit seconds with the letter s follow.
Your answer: 11h09m26s
